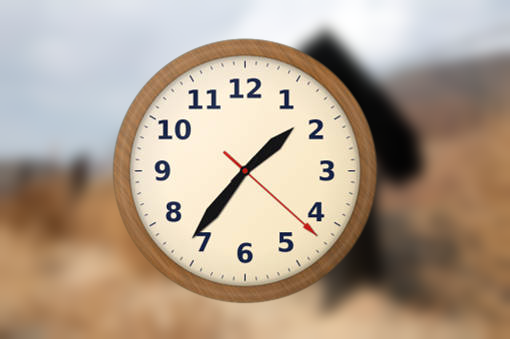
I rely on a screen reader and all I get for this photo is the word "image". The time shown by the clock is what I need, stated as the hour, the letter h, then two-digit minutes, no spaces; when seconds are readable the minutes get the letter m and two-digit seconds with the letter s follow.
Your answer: 1h36m22s
